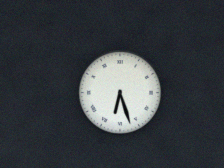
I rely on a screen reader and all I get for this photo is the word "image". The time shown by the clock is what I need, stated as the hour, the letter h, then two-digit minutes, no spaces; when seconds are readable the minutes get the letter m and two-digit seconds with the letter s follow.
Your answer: 6h27
